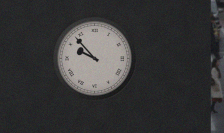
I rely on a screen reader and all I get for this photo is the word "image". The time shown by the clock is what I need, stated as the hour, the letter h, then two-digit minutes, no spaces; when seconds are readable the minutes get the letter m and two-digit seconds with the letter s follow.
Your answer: 9h53
